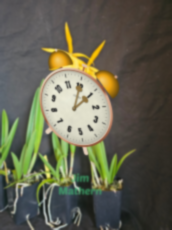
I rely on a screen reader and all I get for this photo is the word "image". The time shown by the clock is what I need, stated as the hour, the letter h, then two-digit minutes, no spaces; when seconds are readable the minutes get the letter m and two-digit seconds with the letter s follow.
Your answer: 1h00
